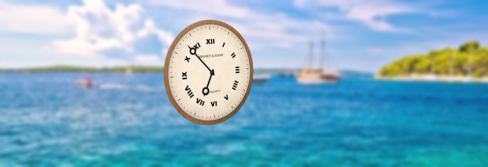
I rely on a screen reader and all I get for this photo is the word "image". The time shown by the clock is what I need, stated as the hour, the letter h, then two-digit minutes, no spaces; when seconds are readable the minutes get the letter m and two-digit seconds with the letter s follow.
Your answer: 6h53
